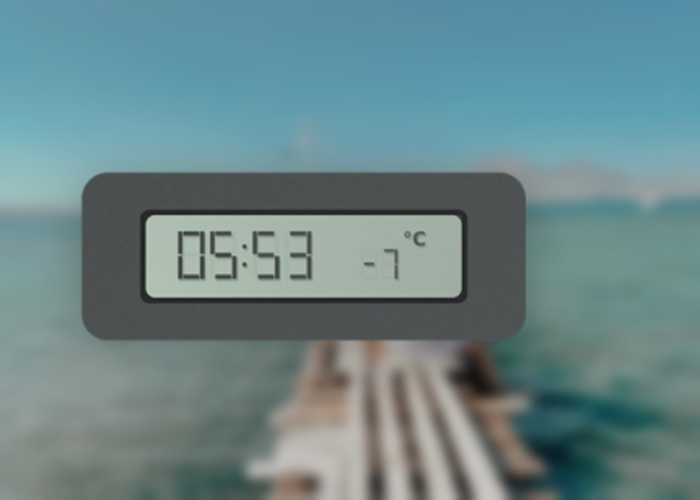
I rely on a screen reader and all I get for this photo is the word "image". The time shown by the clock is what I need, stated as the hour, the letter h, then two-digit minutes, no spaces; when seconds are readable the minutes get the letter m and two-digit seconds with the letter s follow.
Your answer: 5h53
